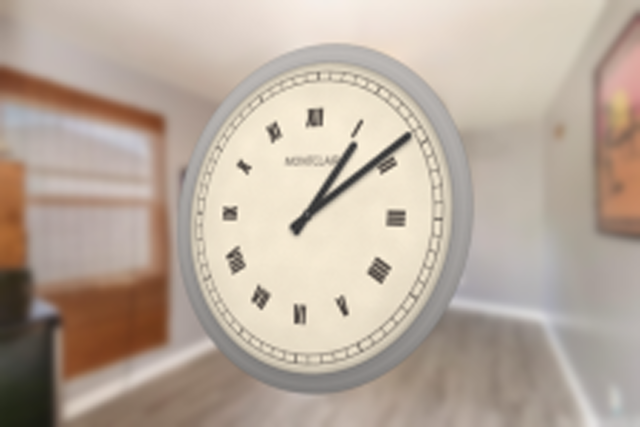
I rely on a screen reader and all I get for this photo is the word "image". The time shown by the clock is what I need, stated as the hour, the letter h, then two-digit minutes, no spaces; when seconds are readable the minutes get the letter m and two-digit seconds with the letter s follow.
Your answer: 1h09
